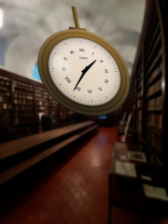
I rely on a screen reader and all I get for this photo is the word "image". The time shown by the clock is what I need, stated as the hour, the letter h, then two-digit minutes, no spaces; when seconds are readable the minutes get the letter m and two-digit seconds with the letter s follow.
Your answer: 1h36
